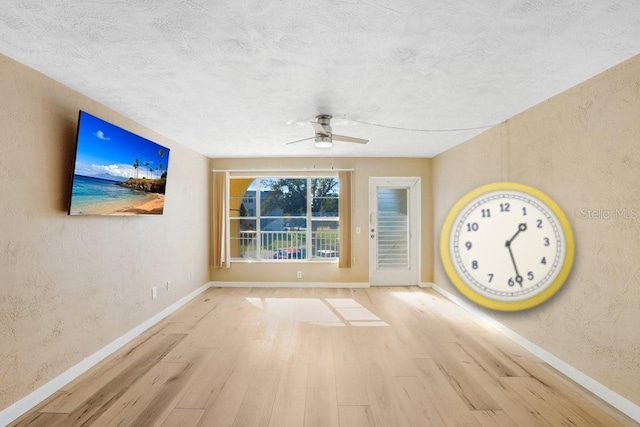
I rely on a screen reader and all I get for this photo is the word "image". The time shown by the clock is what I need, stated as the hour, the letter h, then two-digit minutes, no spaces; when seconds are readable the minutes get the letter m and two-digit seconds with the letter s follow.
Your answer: 1h28
